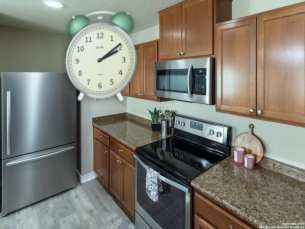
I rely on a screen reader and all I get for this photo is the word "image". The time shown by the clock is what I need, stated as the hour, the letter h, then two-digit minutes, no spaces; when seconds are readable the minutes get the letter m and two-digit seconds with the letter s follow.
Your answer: 2h09
